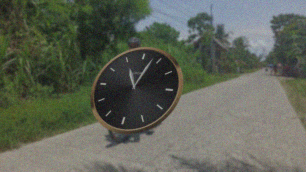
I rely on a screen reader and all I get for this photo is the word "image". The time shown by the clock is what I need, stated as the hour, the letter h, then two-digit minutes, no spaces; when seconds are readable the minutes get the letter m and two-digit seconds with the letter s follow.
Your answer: 11h03
